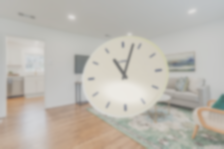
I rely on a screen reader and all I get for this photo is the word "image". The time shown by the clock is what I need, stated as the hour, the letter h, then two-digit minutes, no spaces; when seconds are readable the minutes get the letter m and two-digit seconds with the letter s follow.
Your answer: 11h03
